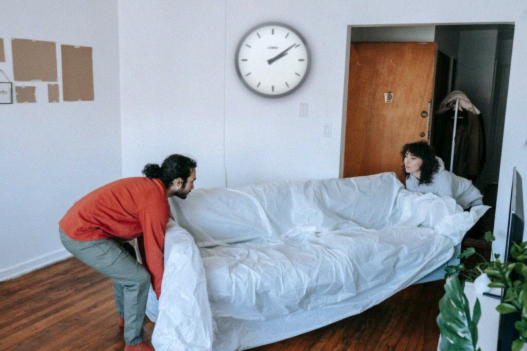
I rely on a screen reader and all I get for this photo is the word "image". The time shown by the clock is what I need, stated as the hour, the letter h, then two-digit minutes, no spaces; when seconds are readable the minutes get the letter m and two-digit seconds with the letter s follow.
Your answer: 2h09
